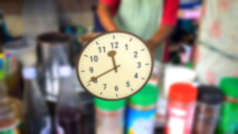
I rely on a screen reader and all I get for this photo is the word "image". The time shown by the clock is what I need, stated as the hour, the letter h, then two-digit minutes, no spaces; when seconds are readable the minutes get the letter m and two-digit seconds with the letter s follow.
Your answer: 11h41
